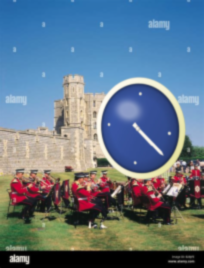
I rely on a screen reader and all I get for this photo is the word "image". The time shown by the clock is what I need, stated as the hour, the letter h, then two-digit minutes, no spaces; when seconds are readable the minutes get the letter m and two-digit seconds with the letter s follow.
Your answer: 4h21
